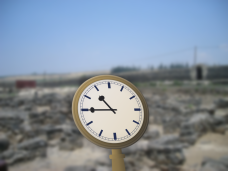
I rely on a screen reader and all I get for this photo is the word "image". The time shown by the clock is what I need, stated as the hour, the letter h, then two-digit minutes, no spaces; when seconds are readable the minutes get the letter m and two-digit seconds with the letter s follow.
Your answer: 10h45
